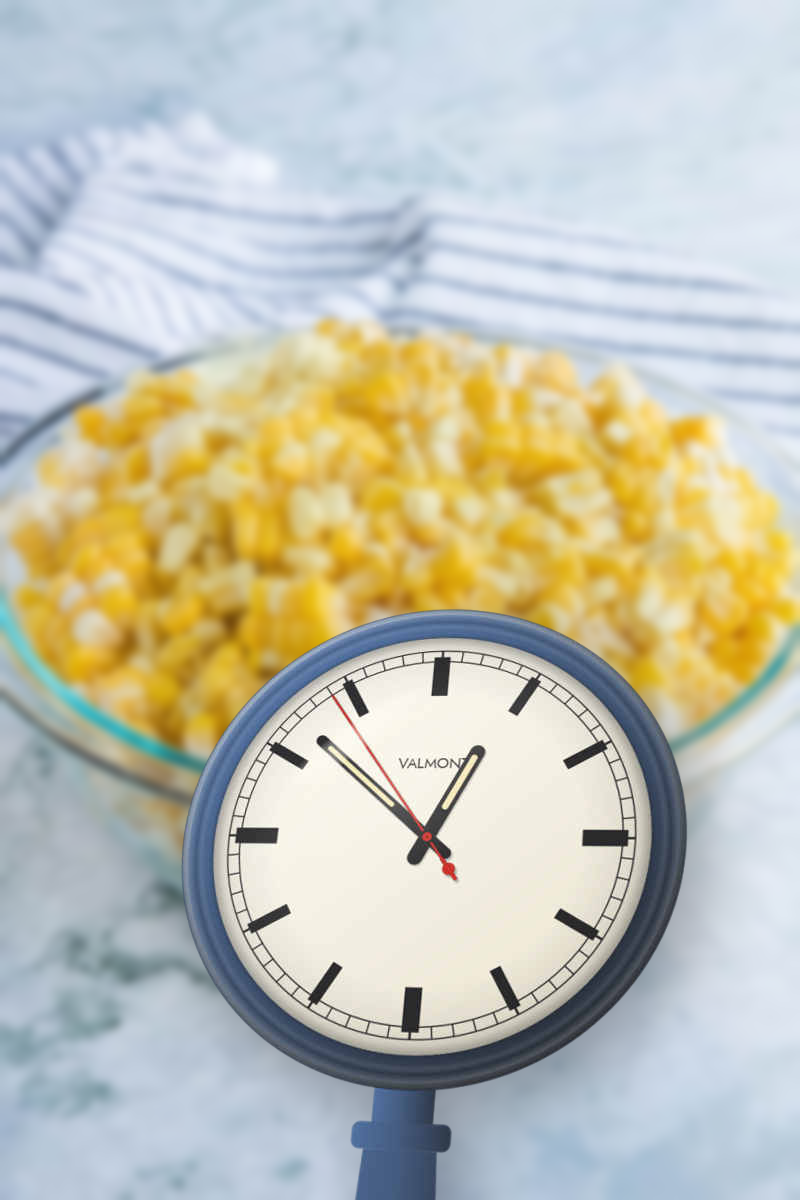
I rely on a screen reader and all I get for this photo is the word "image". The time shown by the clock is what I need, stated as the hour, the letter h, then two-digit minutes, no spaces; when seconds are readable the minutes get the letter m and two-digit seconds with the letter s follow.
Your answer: 12h51m54s
